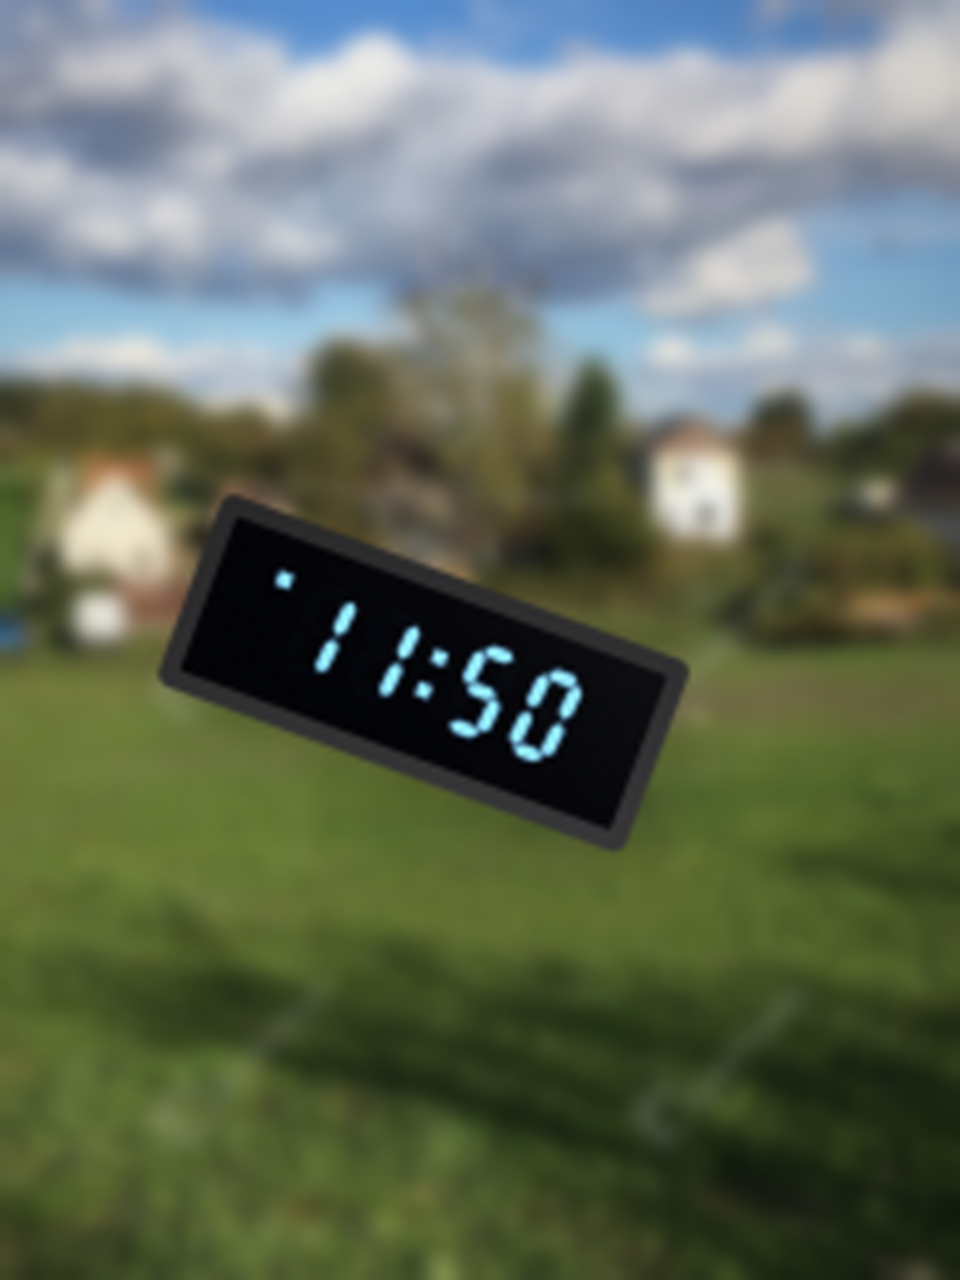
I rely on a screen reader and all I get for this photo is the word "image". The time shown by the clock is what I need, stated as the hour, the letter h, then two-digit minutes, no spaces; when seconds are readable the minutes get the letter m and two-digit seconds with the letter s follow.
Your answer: 11h50
